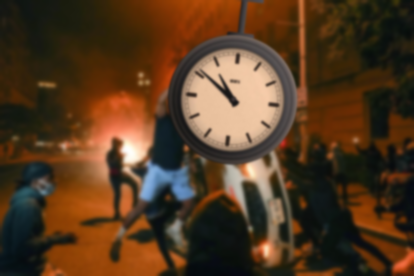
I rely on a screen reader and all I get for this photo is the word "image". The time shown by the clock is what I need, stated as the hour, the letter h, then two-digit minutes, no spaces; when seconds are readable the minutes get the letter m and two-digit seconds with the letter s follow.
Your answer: 10h51
